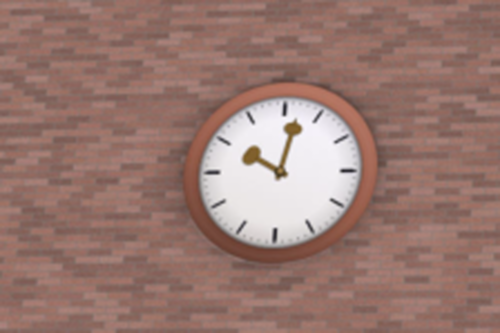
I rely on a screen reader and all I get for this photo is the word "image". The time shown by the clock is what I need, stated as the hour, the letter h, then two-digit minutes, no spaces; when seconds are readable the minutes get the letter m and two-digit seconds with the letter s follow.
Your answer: 10h02
